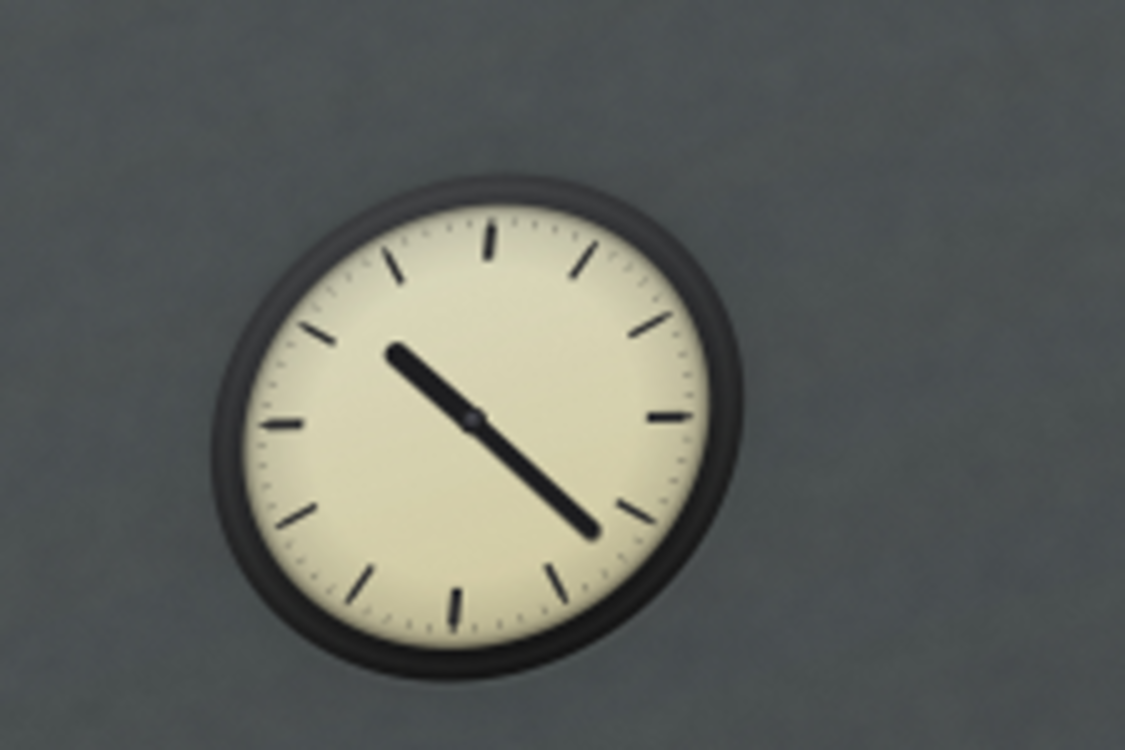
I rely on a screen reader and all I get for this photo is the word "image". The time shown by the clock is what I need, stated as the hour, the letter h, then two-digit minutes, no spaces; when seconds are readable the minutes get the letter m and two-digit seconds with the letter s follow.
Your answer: 10h22
